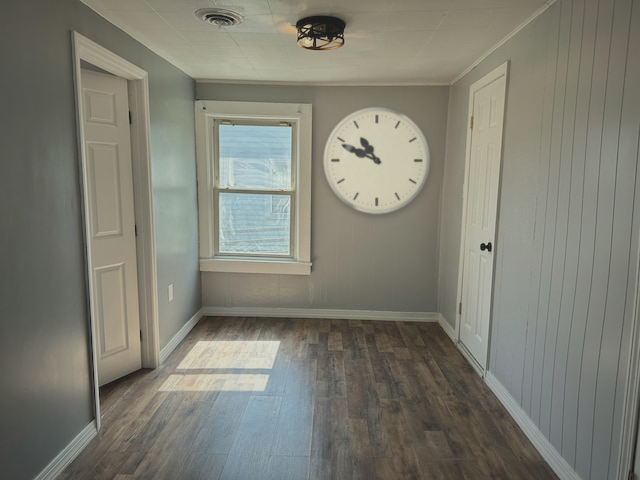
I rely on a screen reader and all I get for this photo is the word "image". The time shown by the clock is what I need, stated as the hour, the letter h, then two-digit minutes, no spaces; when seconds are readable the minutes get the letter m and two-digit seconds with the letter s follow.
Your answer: 10h49
